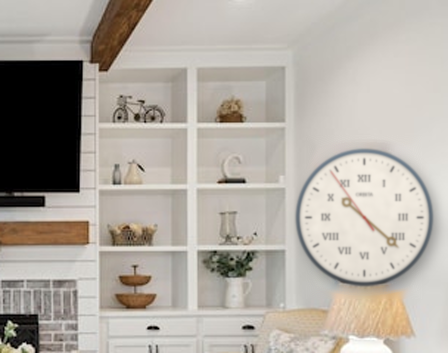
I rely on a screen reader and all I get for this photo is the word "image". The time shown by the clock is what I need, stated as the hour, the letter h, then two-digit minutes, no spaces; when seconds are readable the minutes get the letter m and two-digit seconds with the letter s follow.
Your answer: 10h21m54s
